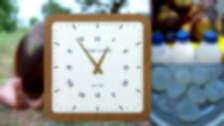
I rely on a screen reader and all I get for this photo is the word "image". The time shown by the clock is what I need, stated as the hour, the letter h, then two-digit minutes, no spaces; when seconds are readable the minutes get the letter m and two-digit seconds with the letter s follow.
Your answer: 12h54
